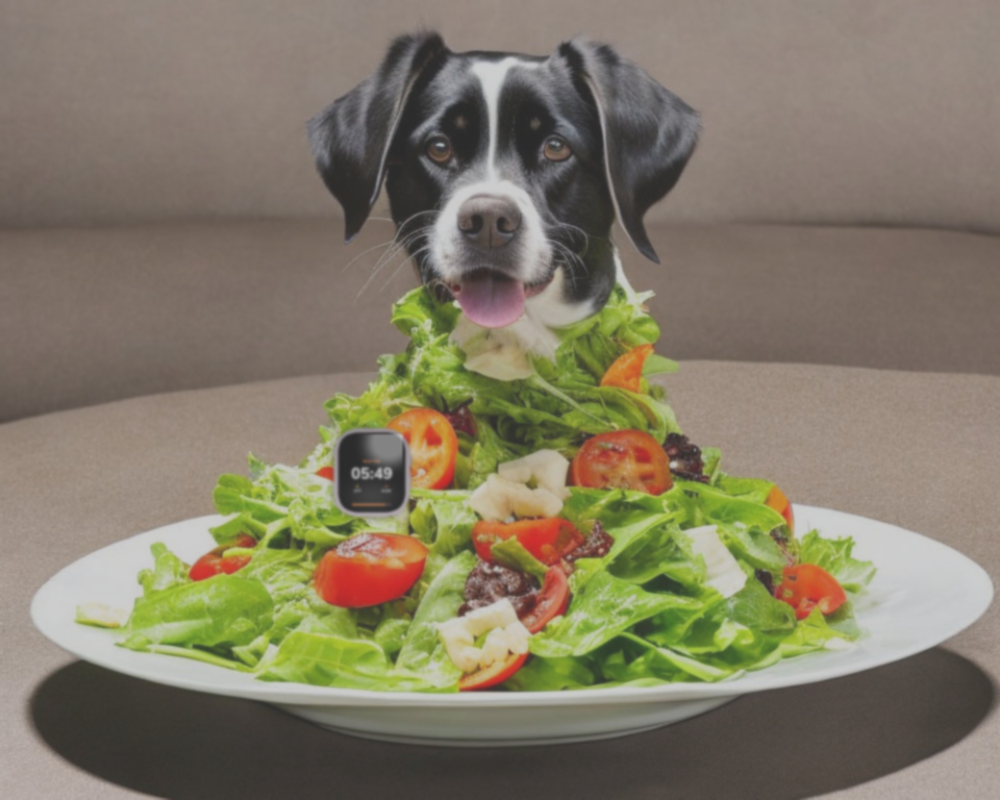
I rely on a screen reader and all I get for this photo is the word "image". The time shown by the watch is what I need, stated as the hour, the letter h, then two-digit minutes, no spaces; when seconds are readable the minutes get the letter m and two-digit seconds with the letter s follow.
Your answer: 5h49
